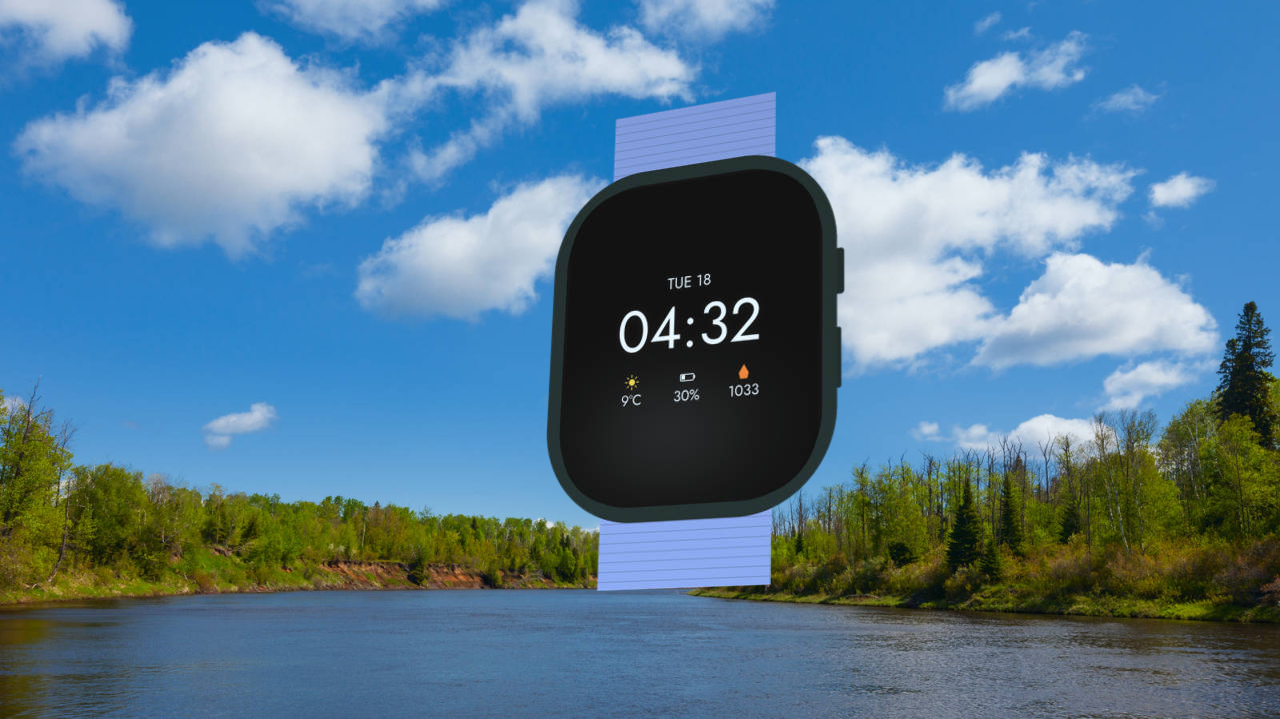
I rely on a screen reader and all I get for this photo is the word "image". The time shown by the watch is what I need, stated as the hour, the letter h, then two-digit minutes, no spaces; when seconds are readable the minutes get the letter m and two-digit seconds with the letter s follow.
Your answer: 4h32
